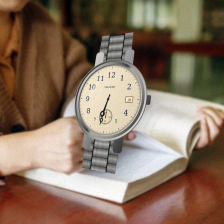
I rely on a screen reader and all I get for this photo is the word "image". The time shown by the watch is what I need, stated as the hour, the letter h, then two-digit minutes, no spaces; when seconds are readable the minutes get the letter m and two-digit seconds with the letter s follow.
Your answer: 6h32
